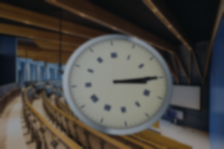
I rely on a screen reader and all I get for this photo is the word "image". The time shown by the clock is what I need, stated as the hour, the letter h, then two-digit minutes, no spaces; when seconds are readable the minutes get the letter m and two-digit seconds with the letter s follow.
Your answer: 3h15
